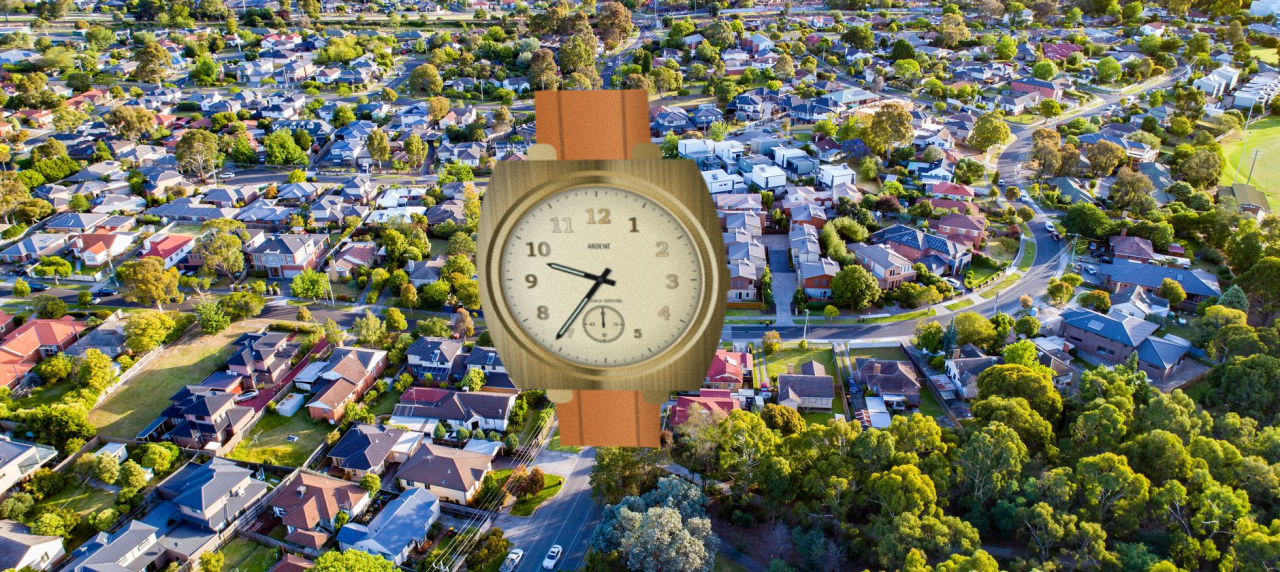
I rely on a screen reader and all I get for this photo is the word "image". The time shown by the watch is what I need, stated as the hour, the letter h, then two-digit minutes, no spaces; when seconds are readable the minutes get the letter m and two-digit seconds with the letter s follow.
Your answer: 9h36
